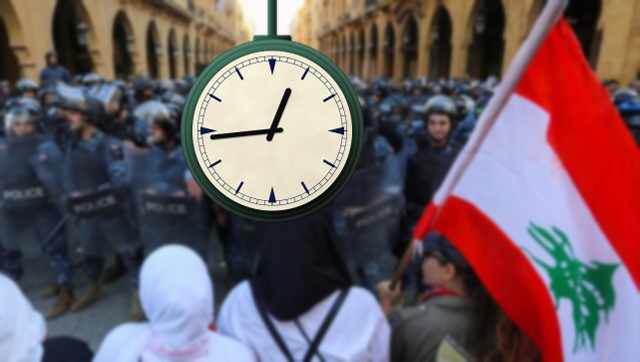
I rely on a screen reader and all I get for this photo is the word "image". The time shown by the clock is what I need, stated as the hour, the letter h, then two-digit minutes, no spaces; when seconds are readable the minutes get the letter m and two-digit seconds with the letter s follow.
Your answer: 12h44
